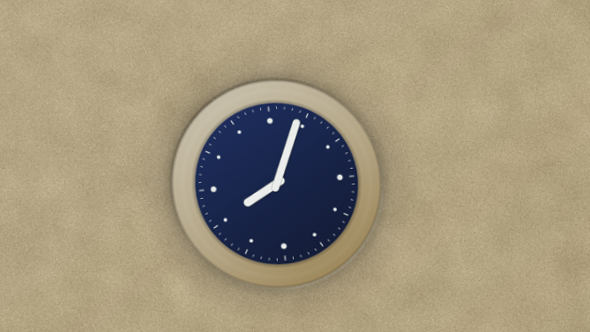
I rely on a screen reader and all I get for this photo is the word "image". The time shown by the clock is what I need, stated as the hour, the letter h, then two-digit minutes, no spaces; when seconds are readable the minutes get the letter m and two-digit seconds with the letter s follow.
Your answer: 8h04
